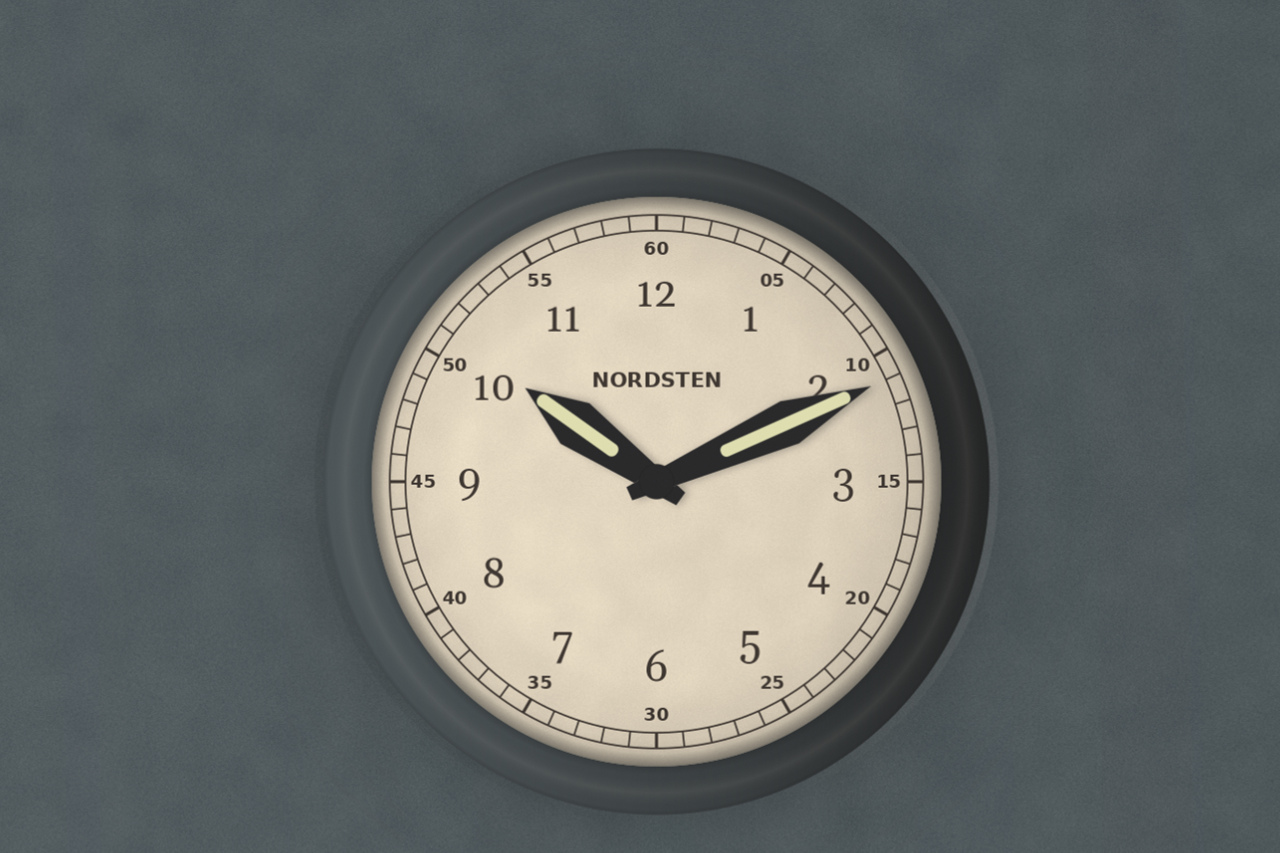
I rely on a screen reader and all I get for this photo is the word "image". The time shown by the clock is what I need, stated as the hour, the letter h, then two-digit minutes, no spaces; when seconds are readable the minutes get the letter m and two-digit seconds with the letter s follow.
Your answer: 10h11
